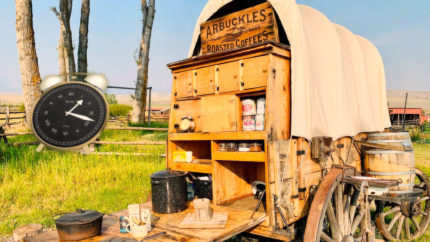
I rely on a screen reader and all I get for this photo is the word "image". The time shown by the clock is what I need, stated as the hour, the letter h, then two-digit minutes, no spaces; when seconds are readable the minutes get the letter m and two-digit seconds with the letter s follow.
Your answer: 1h18
